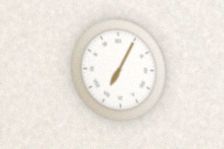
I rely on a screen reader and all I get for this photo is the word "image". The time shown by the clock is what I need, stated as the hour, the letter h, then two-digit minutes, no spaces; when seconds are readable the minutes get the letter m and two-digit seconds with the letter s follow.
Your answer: 7h05
